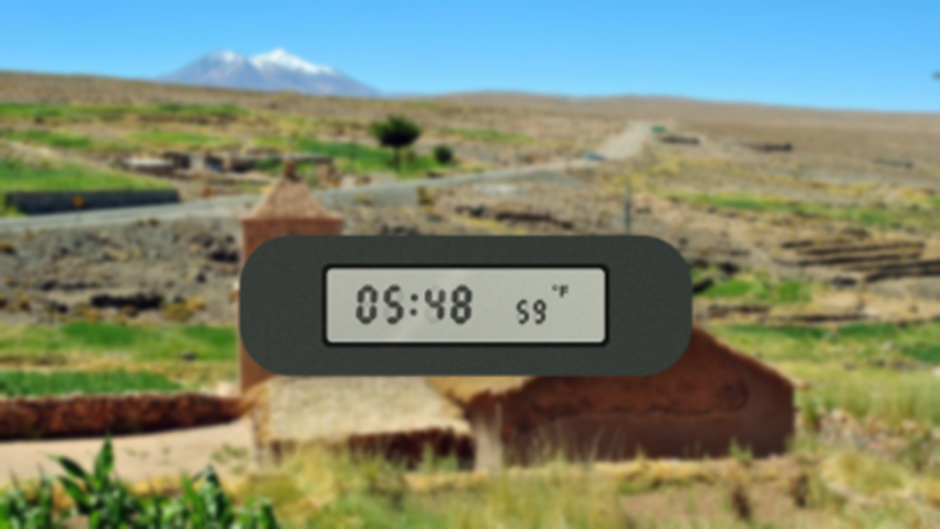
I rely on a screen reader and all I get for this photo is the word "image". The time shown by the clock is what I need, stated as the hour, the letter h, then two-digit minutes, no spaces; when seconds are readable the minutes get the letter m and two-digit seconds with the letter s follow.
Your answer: 5h48
